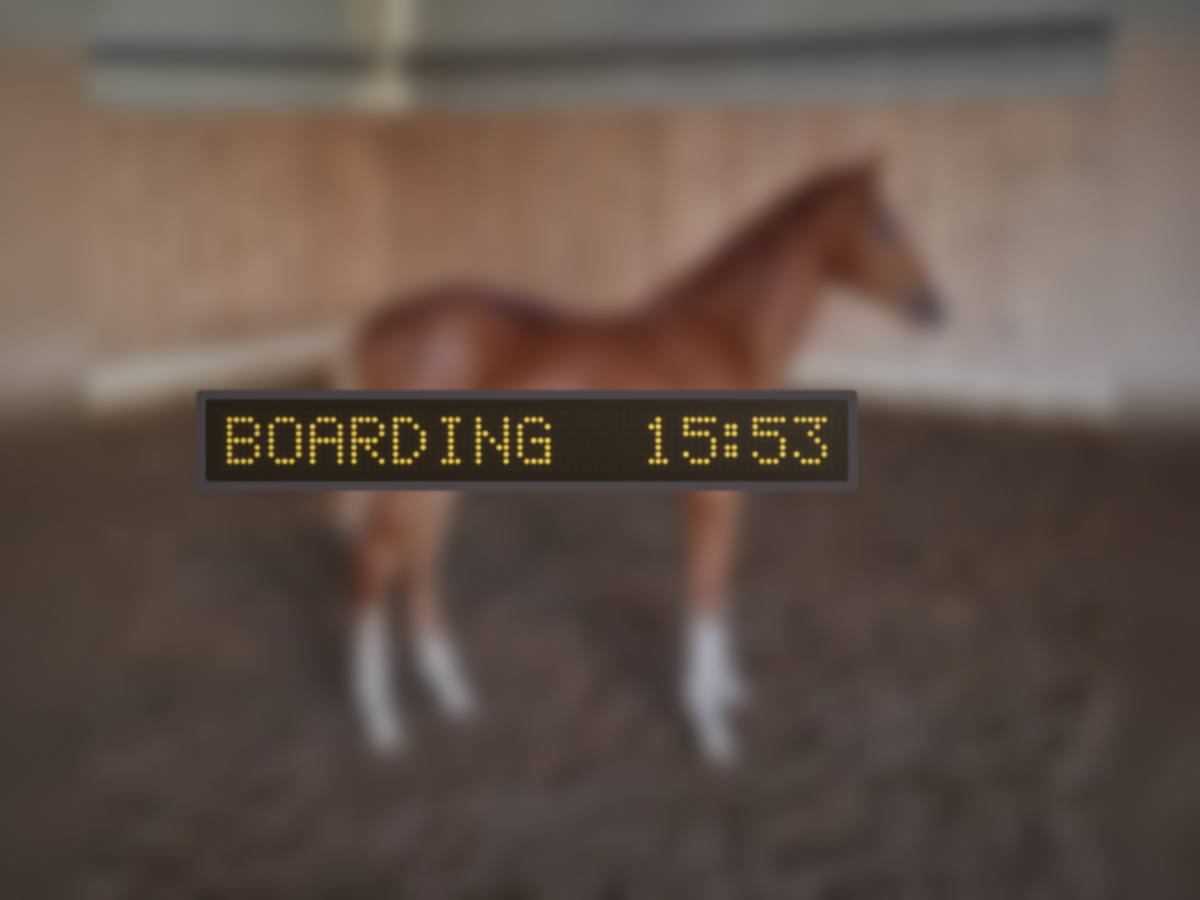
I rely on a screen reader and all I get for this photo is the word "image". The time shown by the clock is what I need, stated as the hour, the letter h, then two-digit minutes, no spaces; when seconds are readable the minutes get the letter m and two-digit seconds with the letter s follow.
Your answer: 15h53
